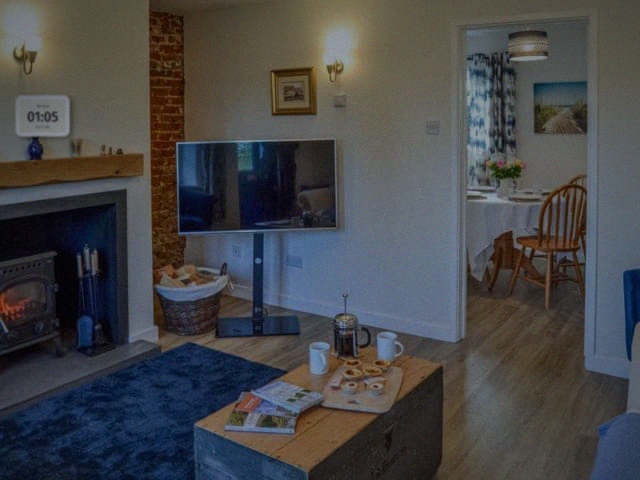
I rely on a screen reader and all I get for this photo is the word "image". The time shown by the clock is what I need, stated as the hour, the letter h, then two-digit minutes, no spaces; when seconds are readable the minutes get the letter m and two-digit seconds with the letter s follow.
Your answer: 1h05
